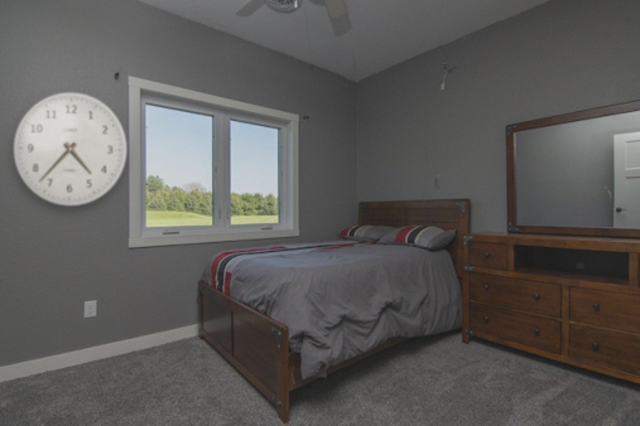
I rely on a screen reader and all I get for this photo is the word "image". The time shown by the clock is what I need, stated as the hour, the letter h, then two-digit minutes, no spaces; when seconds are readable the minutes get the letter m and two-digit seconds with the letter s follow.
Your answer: 4h37
